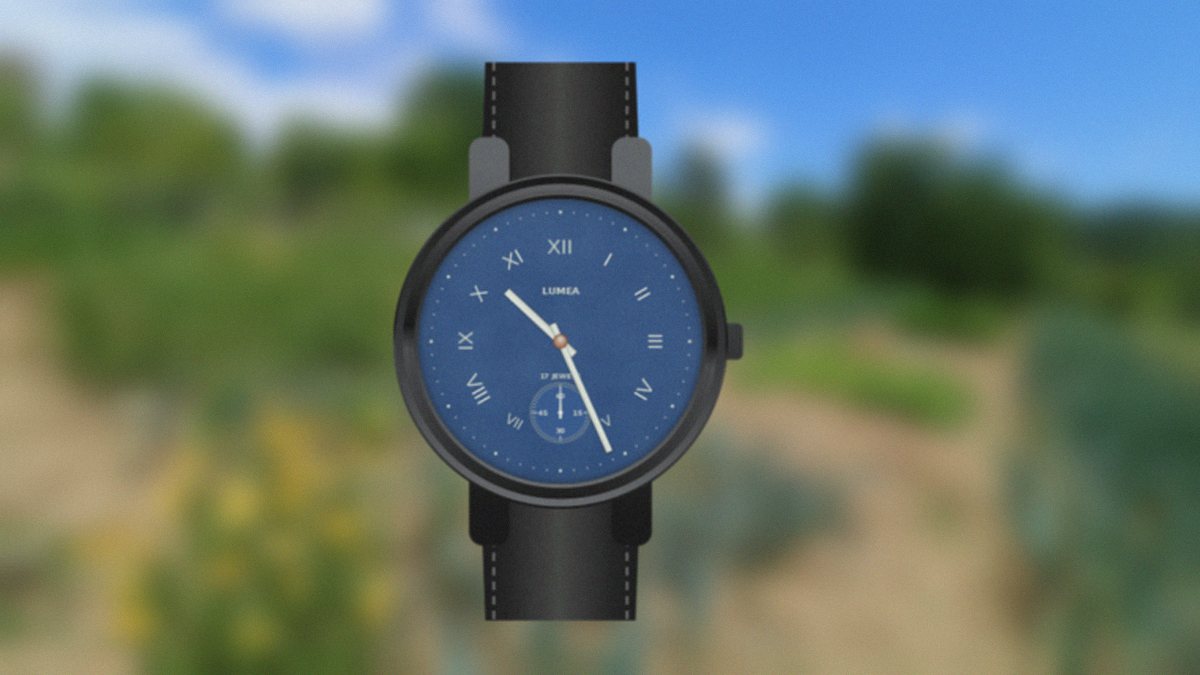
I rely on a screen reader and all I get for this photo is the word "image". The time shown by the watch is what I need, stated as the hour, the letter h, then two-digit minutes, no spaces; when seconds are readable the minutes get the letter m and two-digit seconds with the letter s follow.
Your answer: 10h26
